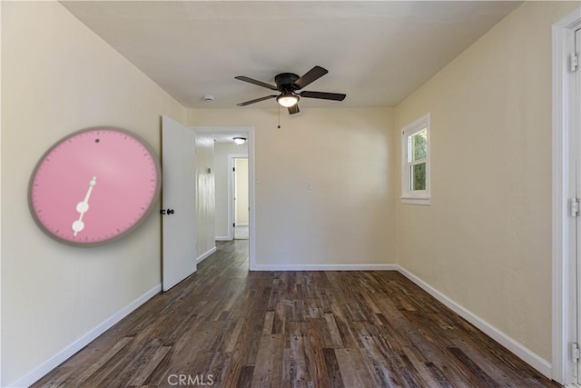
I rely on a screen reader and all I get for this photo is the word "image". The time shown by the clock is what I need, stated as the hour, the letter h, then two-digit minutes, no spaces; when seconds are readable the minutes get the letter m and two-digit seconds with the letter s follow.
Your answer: 6h32
